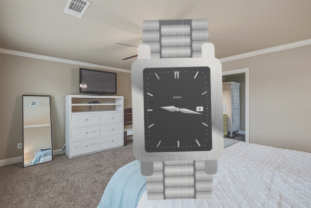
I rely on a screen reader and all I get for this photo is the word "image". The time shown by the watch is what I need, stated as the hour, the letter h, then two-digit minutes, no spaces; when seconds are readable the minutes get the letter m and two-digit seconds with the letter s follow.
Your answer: 9h17
